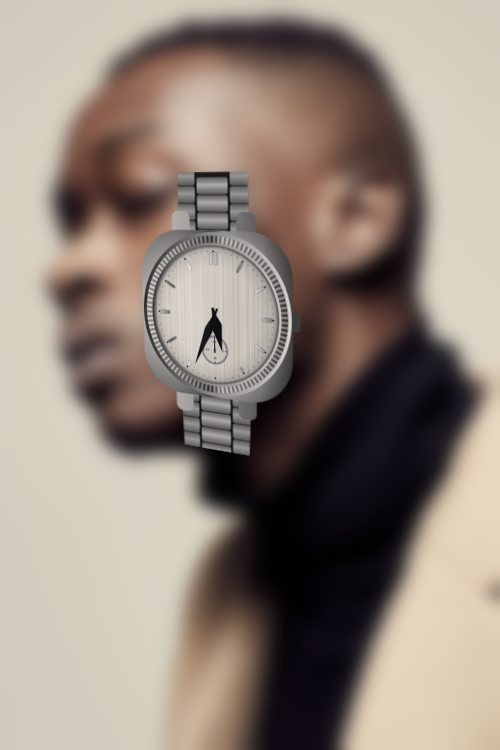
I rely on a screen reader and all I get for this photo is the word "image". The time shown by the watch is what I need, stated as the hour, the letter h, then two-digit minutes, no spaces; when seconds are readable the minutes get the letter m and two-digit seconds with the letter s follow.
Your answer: 5h34
